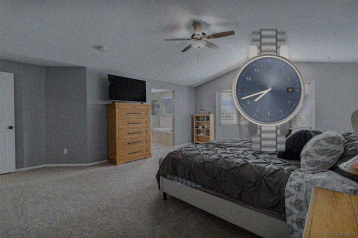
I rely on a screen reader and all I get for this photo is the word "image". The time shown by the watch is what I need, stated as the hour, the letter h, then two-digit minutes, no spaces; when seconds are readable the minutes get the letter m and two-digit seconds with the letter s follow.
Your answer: 7h42
